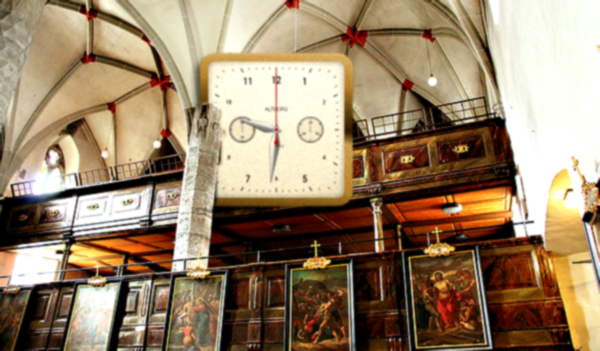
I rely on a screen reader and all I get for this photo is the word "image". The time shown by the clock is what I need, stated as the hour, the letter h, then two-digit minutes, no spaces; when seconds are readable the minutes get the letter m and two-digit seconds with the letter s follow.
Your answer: 9h31
